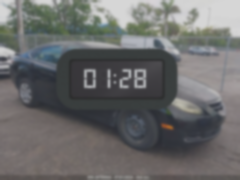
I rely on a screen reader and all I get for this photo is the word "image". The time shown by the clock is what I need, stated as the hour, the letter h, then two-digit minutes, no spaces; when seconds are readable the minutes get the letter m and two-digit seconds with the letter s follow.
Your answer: 1h28
